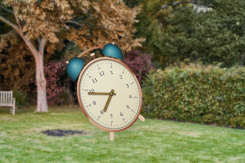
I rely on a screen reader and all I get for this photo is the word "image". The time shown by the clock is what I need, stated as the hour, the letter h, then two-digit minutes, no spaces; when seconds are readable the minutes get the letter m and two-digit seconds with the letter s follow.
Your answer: 7h49
